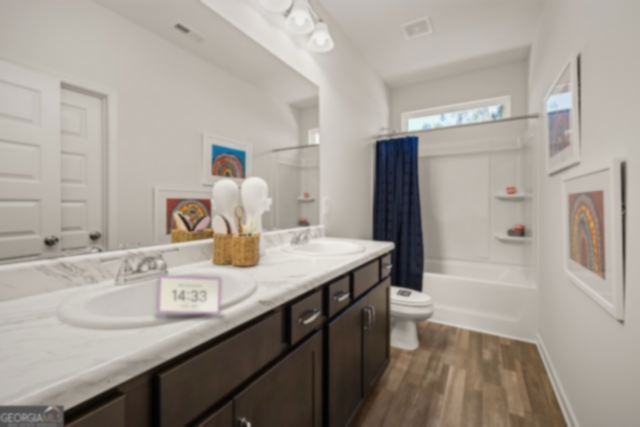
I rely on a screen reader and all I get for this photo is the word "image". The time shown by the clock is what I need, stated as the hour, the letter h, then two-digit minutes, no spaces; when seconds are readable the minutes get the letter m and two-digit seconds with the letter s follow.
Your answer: 14h33
